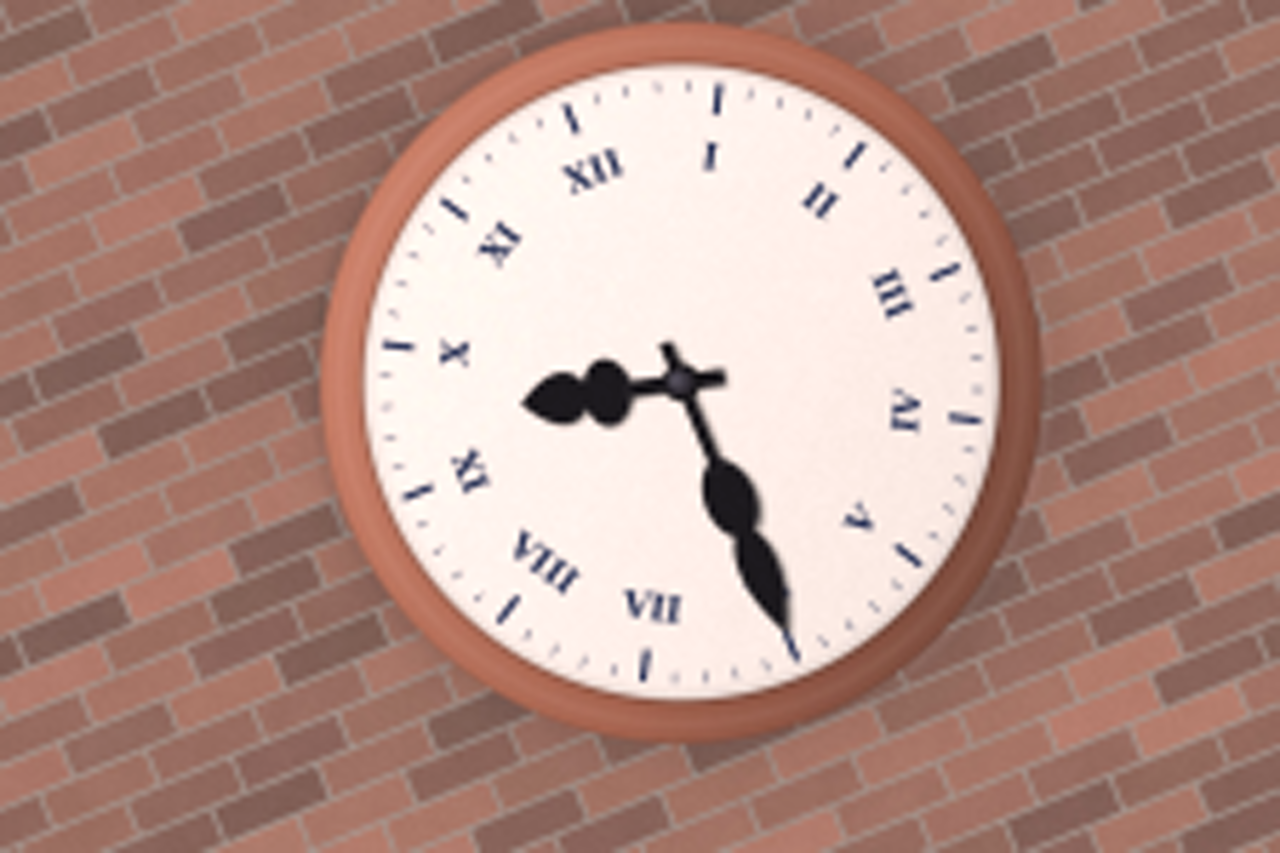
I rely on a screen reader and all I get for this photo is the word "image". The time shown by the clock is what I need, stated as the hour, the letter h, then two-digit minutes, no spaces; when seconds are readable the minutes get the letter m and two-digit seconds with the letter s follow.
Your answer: 9h30
